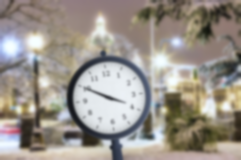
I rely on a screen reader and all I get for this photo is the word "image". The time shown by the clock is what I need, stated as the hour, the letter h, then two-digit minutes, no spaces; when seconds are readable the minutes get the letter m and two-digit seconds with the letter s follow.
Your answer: 3h50
